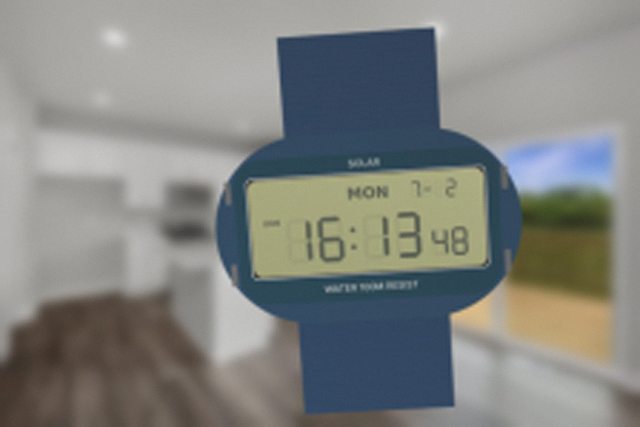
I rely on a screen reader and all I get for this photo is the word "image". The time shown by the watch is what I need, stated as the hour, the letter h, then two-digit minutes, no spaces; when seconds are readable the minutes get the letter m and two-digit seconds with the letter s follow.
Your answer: 16h13m48s
